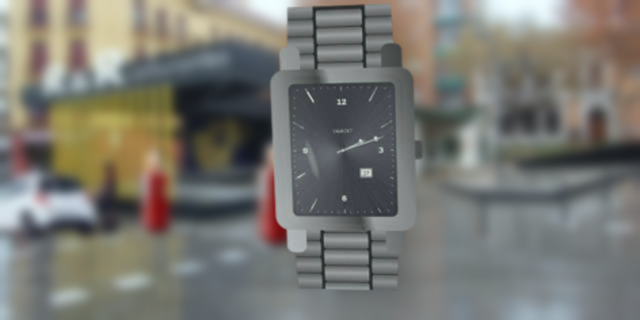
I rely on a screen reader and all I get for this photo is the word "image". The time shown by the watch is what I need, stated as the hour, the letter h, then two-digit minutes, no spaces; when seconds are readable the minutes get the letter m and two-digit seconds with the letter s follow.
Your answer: 2h12
